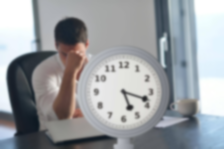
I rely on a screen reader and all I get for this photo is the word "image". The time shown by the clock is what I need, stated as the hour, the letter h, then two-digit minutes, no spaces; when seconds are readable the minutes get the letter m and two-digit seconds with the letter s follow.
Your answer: 5h18
